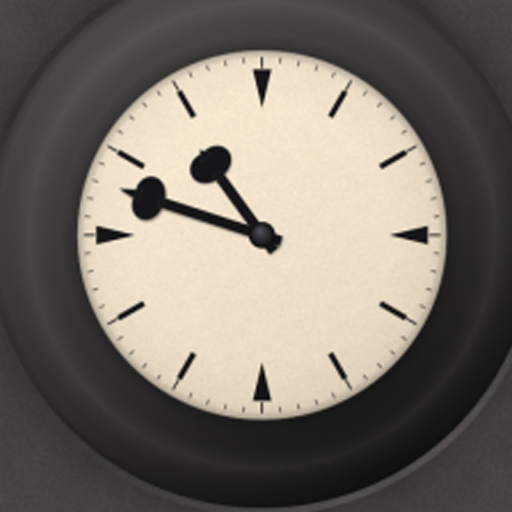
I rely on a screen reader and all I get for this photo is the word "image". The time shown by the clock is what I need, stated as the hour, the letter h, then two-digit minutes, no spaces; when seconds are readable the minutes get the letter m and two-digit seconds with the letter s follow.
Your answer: 10h48
